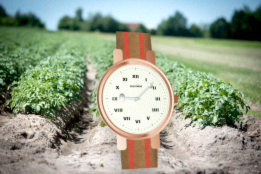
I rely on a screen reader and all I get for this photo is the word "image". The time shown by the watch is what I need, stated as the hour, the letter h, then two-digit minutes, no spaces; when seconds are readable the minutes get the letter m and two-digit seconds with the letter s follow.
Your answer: 9h08
